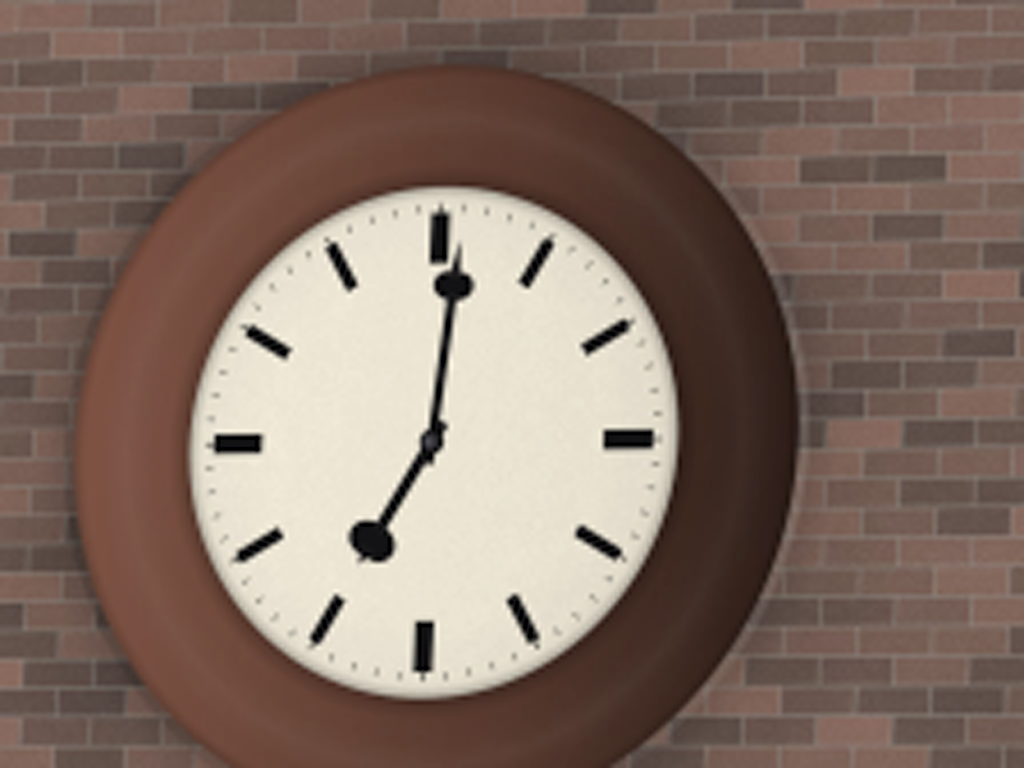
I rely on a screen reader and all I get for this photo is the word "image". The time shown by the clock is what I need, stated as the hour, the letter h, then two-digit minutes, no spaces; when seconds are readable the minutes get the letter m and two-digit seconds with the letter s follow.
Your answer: 7h01
